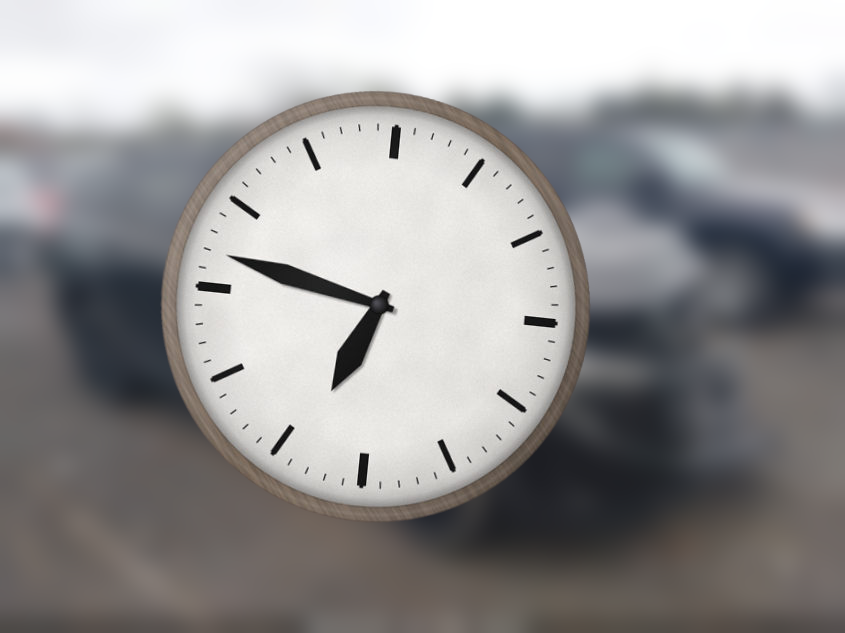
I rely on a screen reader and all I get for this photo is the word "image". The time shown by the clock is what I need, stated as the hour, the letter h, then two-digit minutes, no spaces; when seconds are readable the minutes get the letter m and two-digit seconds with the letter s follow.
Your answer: 6h47
